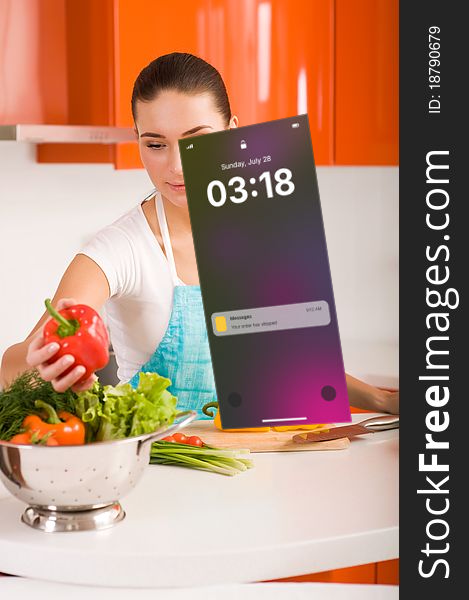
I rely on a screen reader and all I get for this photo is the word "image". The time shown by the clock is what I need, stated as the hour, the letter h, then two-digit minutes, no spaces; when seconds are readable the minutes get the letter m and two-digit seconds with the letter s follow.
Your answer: 3h18
